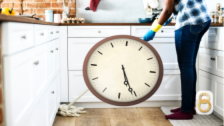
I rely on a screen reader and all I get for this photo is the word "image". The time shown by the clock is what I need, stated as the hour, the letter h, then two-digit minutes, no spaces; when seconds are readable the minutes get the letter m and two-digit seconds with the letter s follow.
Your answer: 5h26
